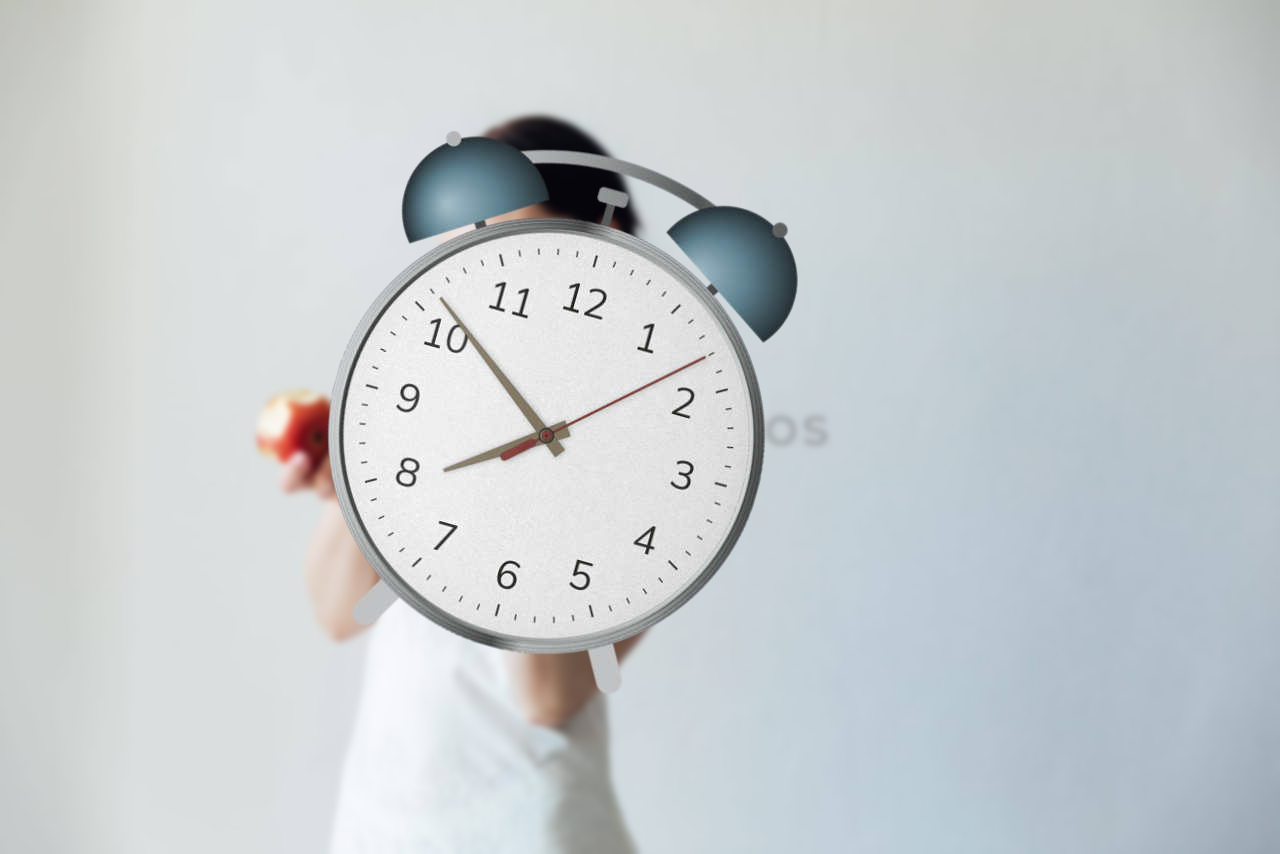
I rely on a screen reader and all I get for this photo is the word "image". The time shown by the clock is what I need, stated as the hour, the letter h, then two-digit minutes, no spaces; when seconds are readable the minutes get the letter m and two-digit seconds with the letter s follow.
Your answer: 7h51m08s
